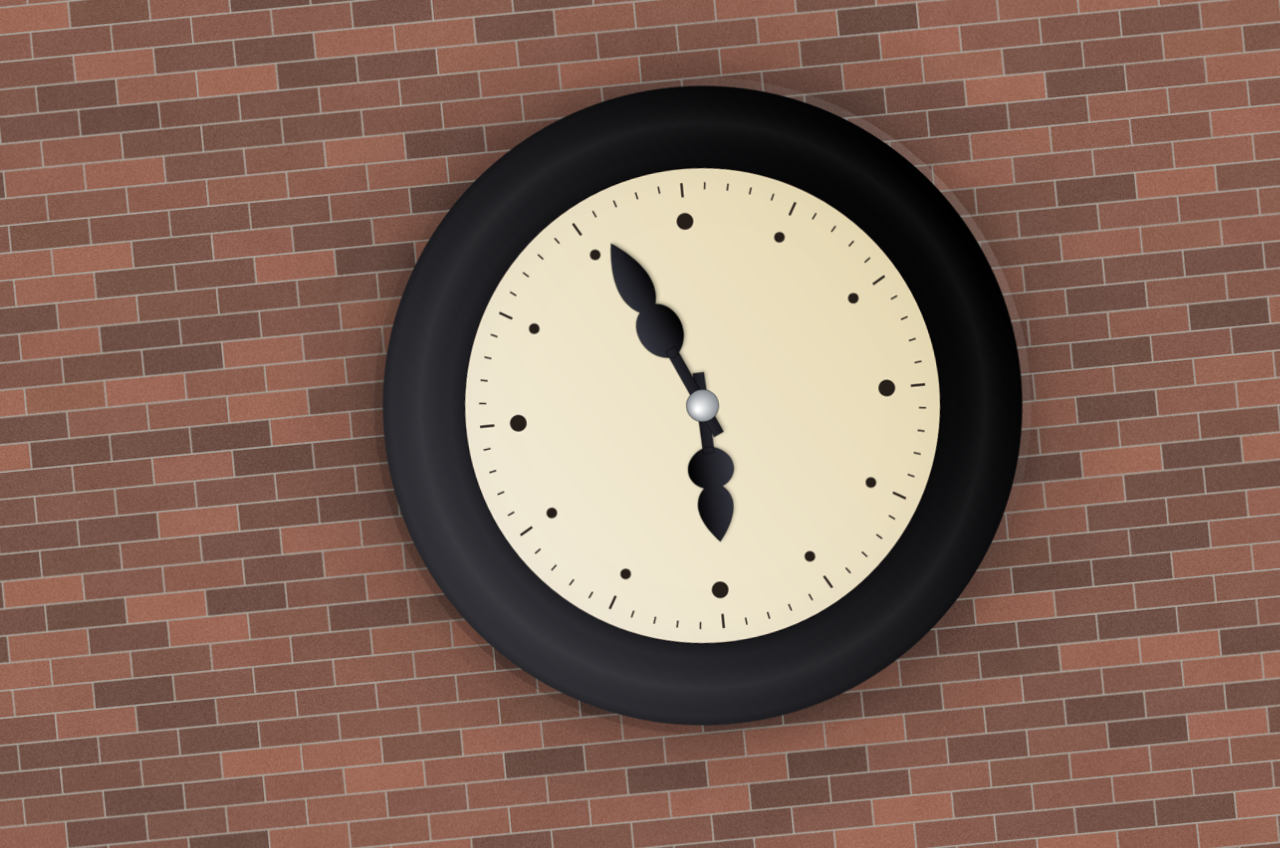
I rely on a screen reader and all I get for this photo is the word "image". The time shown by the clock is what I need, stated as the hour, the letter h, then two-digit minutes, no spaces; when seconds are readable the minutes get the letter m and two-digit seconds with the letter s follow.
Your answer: 5h56
